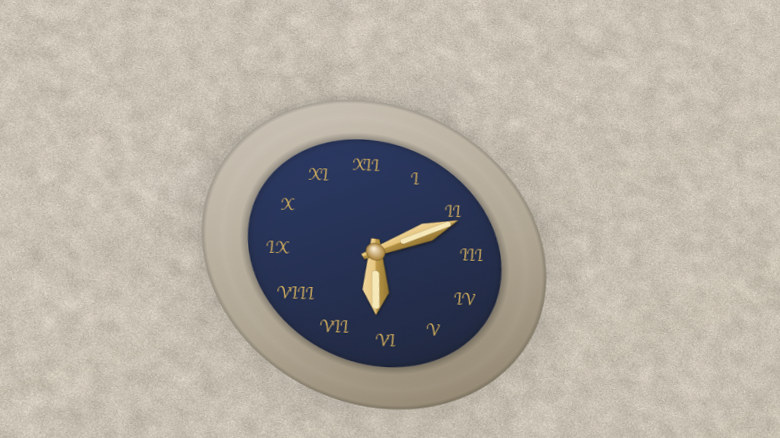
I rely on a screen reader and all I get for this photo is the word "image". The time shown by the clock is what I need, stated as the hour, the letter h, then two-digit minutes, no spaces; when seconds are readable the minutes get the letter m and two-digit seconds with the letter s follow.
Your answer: 6h11
